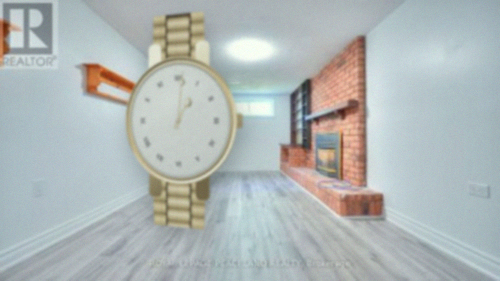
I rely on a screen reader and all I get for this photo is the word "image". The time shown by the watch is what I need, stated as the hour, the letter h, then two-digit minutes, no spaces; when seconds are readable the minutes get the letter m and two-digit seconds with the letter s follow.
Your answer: 1h01
